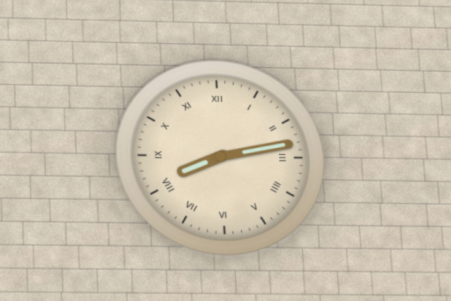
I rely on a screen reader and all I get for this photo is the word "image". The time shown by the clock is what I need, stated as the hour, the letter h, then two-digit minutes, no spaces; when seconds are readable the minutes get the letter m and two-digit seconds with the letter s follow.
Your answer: 8h13
